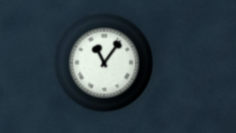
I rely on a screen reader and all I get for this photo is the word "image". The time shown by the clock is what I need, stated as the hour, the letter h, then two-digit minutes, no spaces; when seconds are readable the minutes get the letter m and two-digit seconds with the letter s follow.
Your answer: 11h06
